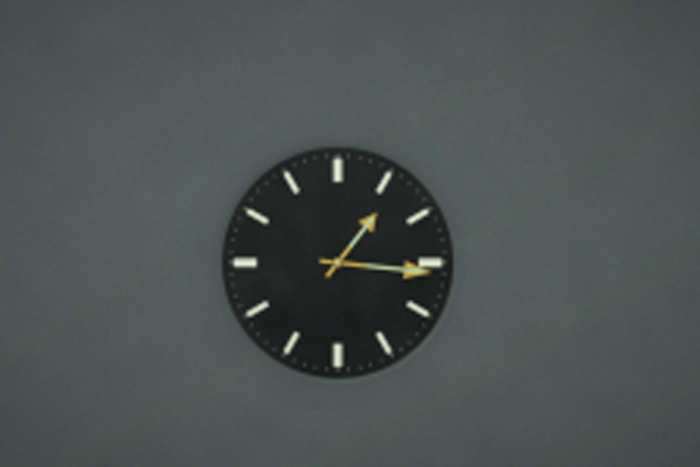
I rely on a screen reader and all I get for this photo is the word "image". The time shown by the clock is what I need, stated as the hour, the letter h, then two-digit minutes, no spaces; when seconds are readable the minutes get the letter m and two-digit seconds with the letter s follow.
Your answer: 1h16
